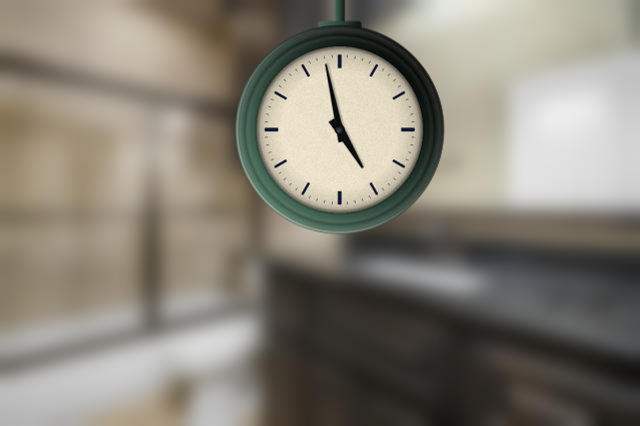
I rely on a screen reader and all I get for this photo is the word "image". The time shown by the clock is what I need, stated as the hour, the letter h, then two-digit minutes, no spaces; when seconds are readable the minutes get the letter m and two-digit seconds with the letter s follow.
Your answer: 4h58
